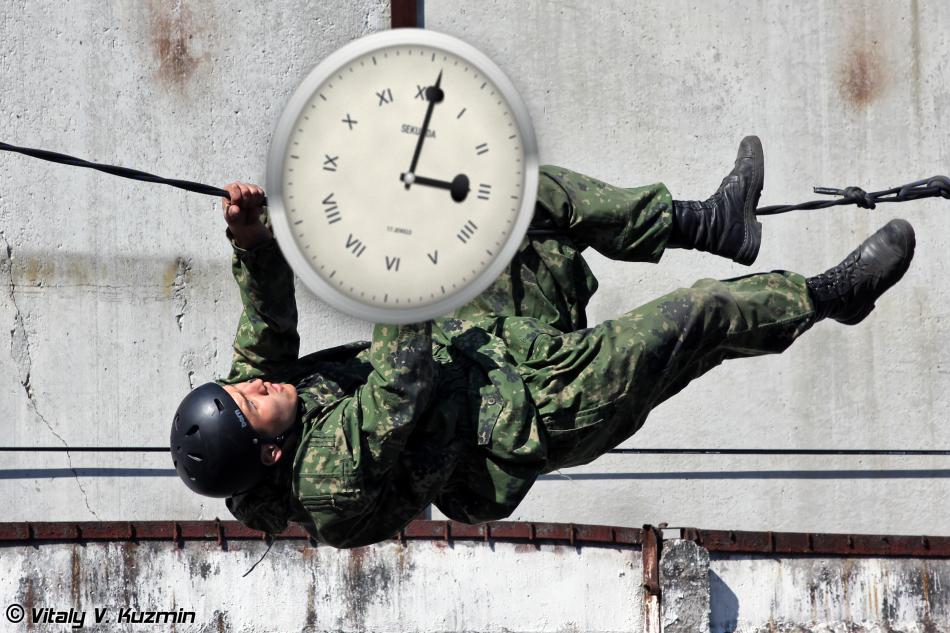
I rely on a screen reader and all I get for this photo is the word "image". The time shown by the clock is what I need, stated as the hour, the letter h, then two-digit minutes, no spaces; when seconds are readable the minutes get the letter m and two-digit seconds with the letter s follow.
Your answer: 3h01
